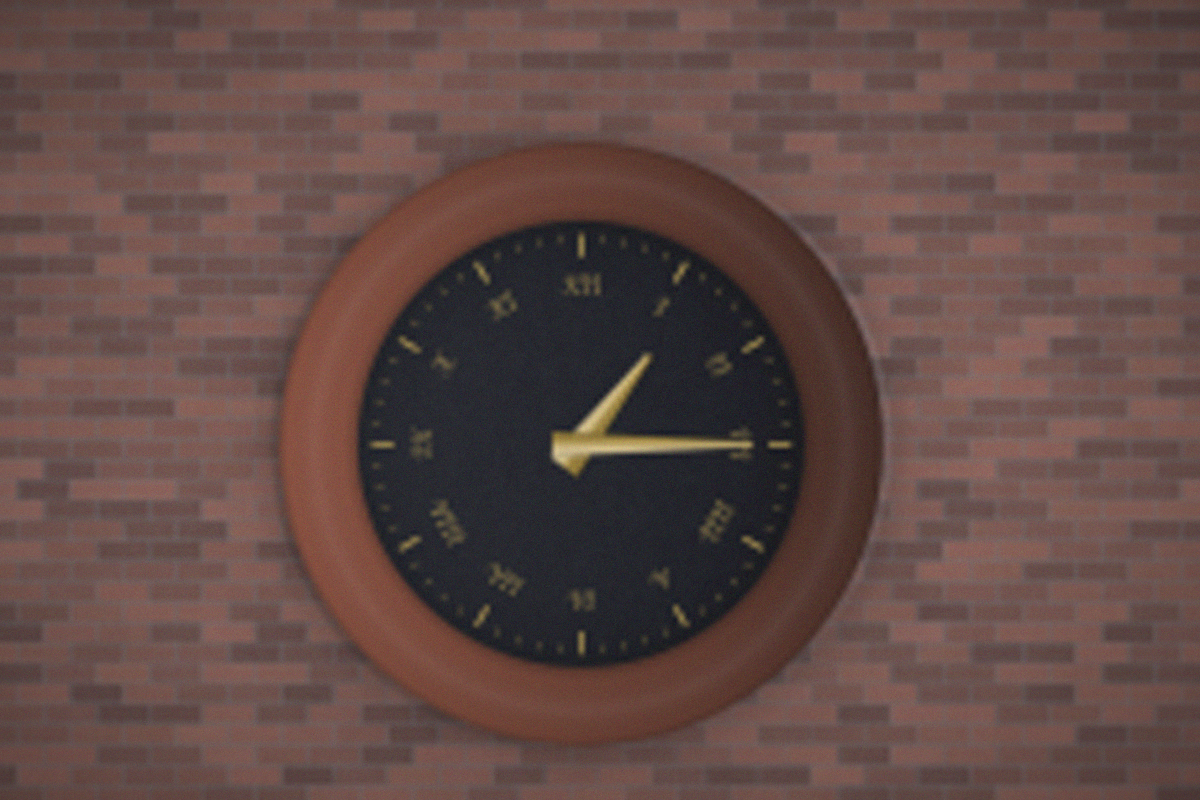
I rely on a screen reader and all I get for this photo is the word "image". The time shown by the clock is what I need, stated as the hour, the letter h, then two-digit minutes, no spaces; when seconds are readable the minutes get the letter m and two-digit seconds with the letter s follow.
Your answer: 1h15
